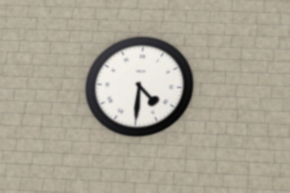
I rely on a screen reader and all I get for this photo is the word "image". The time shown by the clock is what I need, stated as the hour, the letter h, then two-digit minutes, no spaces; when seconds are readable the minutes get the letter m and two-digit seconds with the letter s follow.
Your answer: 4h30
